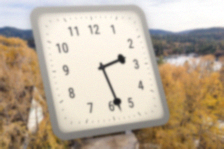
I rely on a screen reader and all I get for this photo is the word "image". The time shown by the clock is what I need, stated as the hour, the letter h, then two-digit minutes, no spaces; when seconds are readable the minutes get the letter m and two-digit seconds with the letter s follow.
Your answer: 2h28
